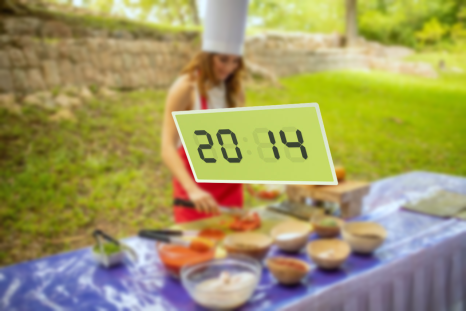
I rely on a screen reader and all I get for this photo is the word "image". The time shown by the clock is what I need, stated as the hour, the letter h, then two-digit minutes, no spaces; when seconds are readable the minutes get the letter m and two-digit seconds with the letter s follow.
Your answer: 20h14
